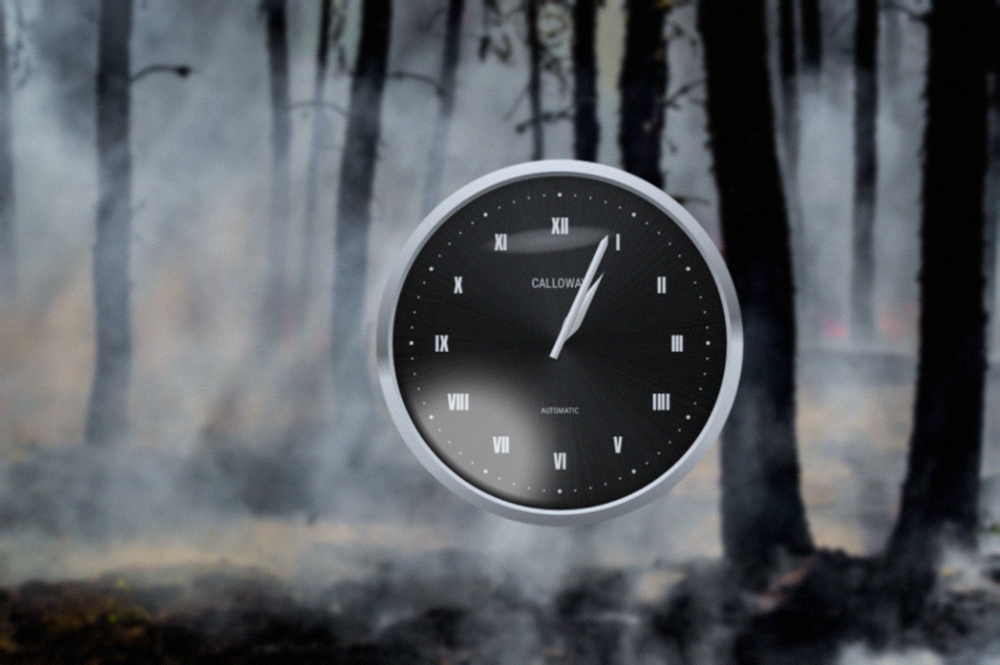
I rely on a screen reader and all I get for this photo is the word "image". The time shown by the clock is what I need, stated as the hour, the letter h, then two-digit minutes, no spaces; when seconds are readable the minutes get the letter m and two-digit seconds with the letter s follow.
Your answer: 1h04
